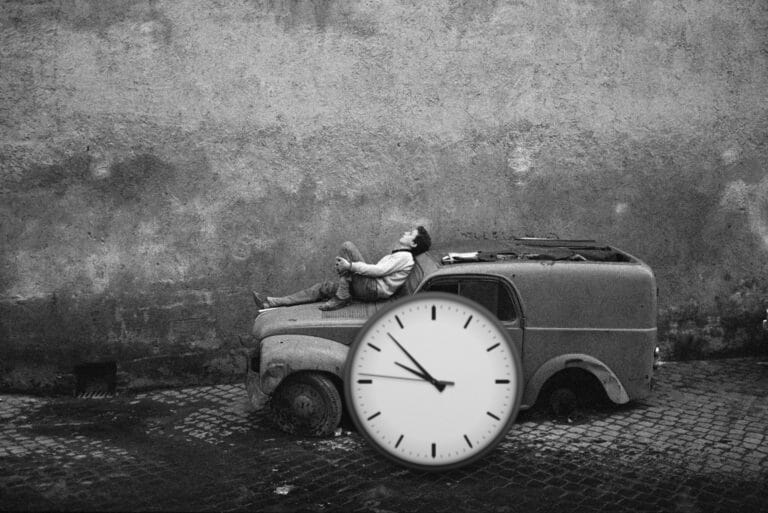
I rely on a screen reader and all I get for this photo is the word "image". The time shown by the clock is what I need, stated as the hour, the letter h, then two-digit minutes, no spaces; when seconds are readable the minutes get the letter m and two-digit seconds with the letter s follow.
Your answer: 9h52m46s
